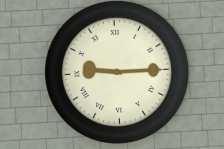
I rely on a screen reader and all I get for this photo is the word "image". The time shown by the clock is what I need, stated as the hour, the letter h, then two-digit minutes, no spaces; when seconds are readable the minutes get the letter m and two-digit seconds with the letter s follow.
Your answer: 9h15
